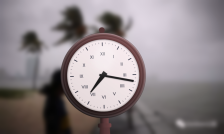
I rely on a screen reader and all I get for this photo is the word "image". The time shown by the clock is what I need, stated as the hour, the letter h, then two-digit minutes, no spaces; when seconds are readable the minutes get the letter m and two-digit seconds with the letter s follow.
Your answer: 7h17
